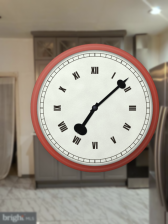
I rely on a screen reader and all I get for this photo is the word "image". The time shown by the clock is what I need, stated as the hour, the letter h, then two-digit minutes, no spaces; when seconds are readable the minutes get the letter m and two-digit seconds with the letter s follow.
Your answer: 7h08
